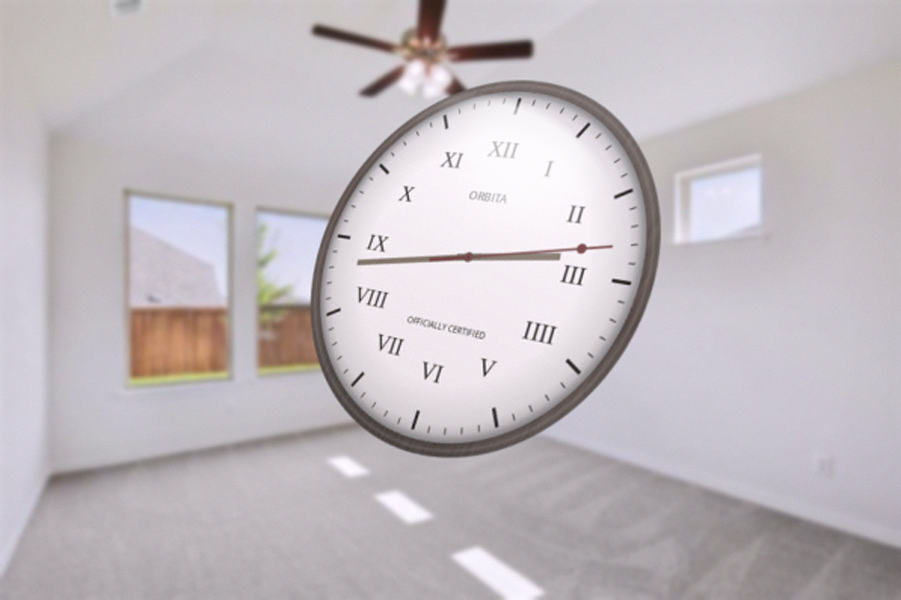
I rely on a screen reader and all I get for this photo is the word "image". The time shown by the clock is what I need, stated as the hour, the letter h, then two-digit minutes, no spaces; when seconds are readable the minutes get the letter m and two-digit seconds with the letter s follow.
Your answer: 2h43m13s
